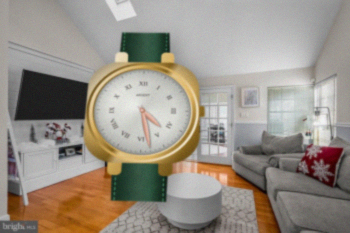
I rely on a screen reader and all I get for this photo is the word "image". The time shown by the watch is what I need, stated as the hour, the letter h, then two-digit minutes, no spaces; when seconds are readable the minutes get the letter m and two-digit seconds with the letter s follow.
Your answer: 4h28
